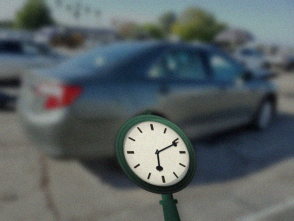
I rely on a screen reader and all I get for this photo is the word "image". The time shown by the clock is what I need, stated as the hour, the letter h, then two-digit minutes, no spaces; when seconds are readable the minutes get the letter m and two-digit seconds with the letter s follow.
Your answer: 6h11
